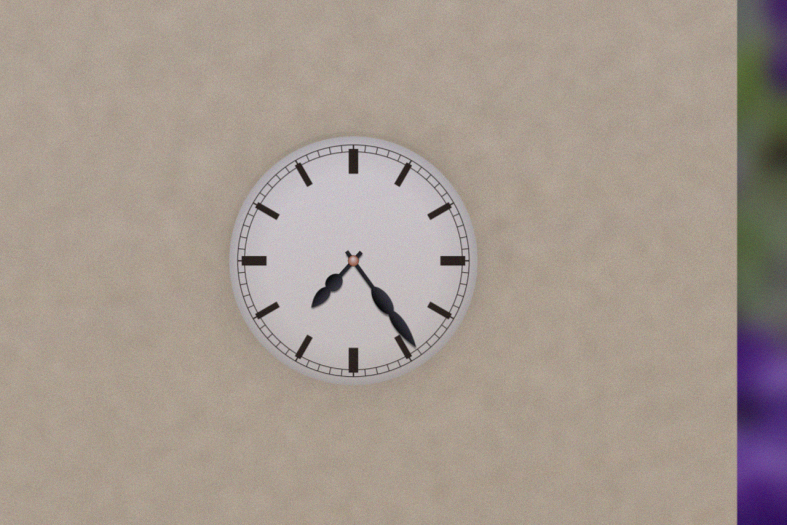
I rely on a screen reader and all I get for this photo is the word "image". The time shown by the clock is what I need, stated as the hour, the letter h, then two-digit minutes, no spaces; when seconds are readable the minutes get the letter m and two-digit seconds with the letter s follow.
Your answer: 7h24
